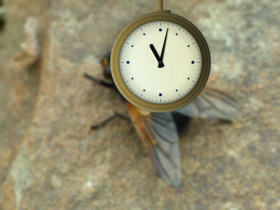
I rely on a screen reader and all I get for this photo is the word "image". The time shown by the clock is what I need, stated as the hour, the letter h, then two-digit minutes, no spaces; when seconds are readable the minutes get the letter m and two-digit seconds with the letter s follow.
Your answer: 11h02
